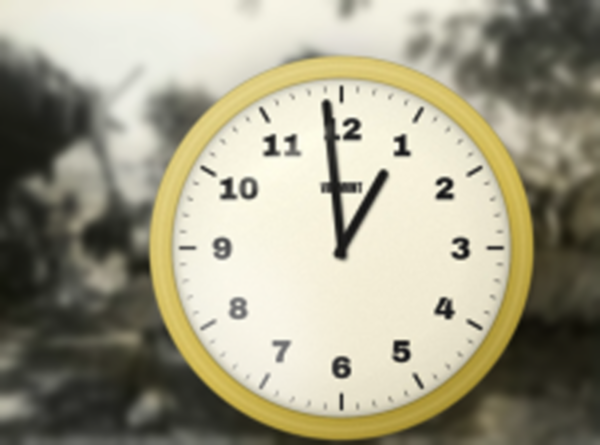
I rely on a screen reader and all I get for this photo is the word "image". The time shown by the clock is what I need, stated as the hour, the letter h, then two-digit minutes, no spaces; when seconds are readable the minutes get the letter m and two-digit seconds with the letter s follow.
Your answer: 12h59
